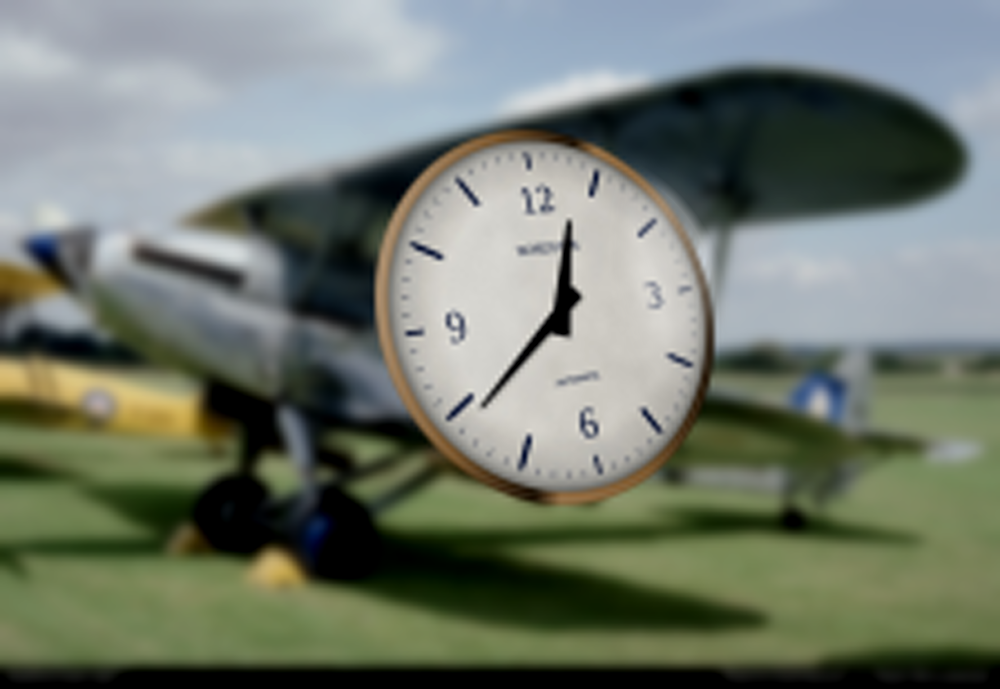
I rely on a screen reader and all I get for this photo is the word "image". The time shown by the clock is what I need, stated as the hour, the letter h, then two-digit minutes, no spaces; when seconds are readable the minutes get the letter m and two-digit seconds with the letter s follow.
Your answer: 12h39
